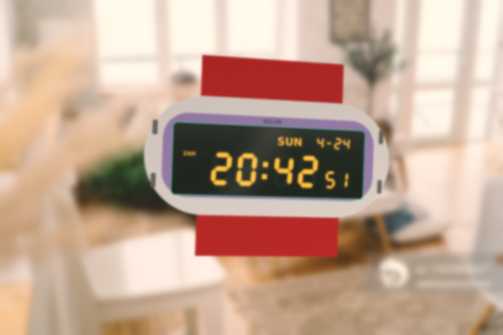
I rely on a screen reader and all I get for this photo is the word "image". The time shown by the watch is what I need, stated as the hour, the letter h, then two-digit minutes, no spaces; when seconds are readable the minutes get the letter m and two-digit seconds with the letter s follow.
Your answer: 20h42m51s
